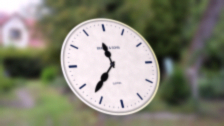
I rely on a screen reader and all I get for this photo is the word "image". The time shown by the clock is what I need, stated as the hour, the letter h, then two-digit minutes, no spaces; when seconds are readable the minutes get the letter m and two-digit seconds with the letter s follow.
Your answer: 11h37
